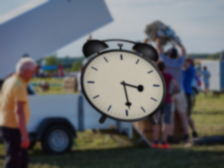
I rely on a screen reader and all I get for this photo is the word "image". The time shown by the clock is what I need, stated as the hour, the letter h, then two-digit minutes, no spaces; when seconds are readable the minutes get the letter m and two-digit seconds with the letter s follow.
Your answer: 3h29
